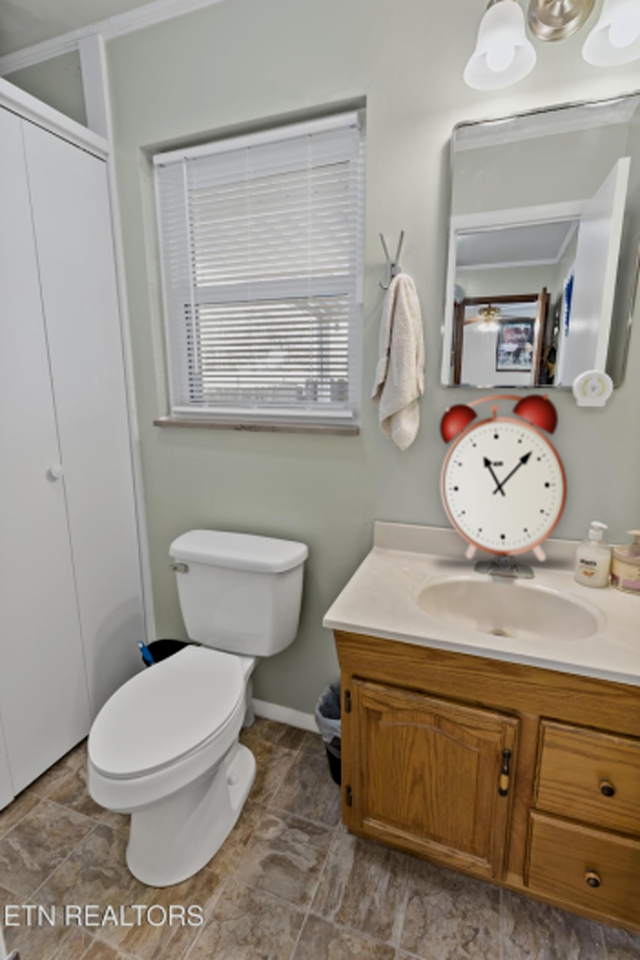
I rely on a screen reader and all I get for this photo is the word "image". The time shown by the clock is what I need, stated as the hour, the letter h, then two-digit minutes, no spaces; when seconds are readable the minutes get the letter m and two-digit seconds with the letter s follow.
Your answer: 11h08
